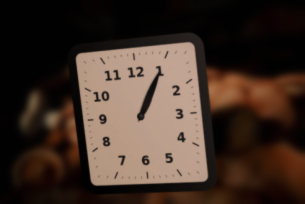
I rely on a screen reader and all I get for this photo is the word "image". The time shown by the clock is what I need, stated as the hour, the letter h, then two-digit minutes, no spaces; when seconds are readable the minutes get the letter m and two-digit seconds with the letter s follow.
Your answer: 1h05
